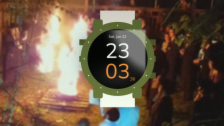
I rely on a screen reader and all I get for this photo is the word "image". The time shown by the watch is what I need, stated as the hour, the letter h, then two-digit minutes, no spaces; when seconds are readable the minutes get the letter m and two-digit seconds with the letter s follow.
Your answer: 23h03
